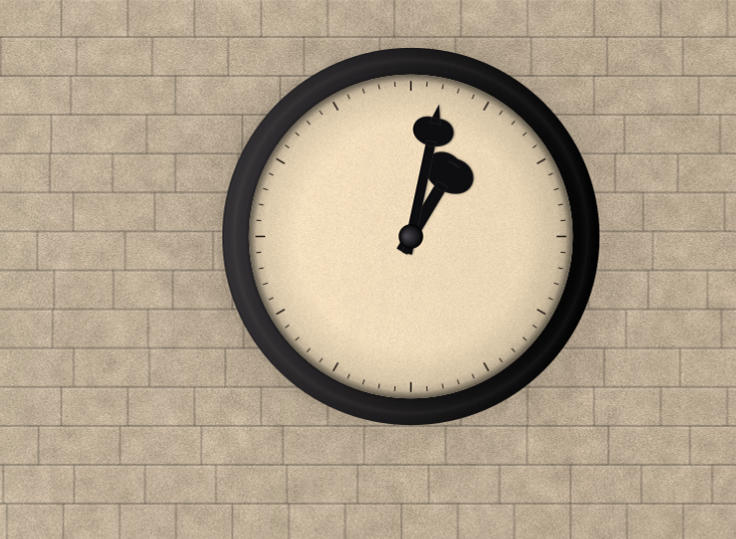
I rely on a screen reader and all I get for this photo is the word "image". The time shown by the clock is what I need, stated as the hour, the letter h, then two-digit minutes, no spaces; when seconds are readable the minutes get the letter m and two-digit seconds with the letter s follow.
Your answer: 1h02
